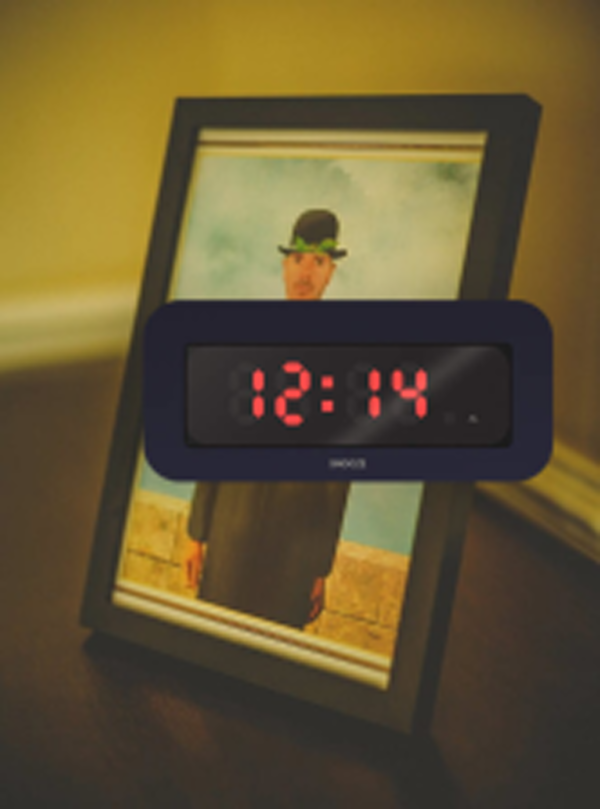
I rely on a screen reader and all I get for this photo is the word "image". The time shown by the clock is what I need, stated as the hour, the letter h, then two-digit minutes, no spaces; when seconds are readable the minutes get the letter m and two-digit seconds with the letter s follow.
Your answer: 12h14
